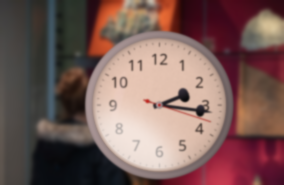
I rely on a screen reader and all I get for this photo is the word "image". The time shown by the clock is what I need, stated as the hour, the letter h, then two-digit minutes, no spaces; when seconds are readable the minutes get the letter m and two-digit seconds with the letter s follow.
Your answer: 2h16m18s
